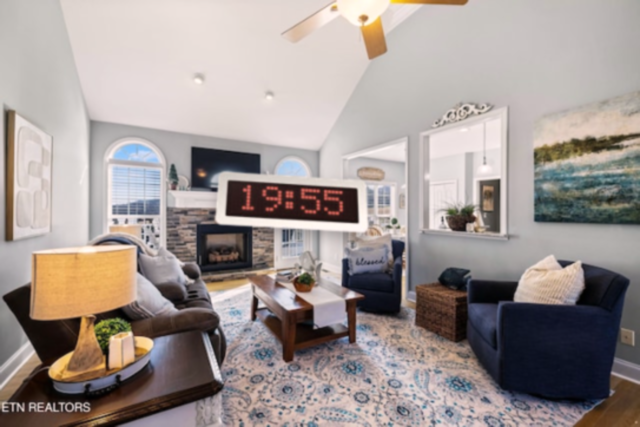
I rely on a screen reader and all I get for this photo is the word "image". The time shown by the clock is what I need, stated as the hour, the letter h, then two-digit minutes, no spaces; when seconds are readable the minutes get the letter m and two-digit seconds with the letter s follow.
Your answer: 19h55
